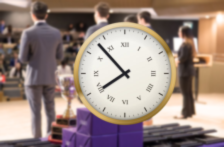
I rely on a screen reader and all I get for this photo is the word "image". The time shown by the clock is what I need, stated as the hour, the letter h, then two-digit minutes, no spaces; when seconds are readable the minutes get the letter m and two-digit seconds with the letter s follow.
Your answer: 7h53
